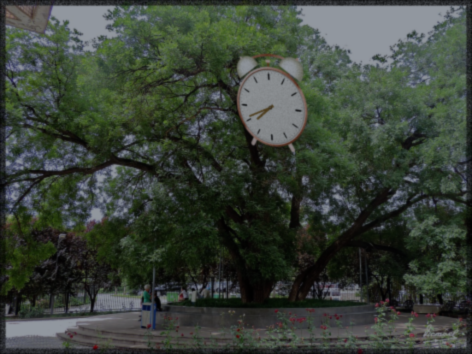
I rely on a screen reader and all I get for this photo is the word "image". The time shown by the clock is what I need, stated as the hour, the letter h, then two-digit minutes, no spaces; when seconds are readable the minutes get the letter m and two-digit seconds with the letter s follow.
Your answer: 7h41
